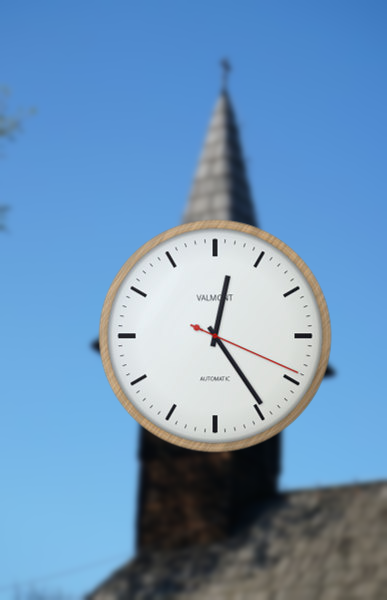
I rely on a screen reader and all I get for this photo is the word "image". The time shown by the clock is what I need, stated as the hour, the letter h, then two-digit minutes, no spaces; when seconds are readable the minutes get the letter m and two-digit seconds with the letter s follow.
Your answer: 12h24m19s
